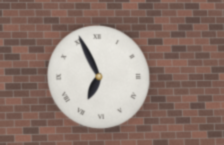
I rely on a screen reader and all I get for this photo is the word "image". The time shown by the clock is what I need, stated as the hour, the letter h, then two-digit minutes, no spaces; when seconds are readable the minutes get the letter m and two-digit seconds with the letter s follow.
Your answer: 6h56
